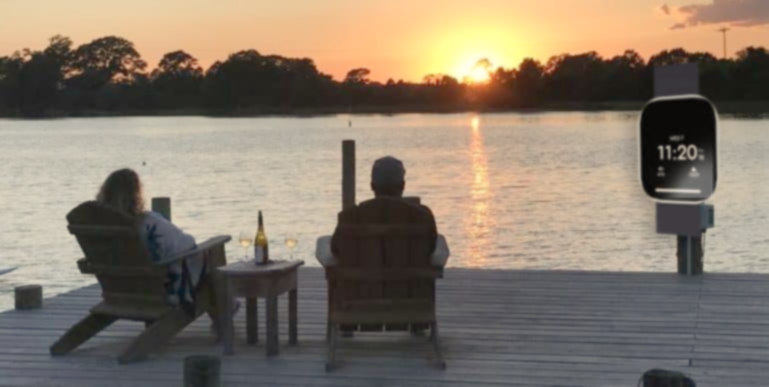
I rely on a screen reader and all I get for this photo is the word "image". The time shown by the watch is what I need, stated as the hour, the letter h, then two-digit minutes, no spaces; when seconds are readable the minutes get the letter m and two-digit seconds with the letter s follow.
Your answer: 11h20
